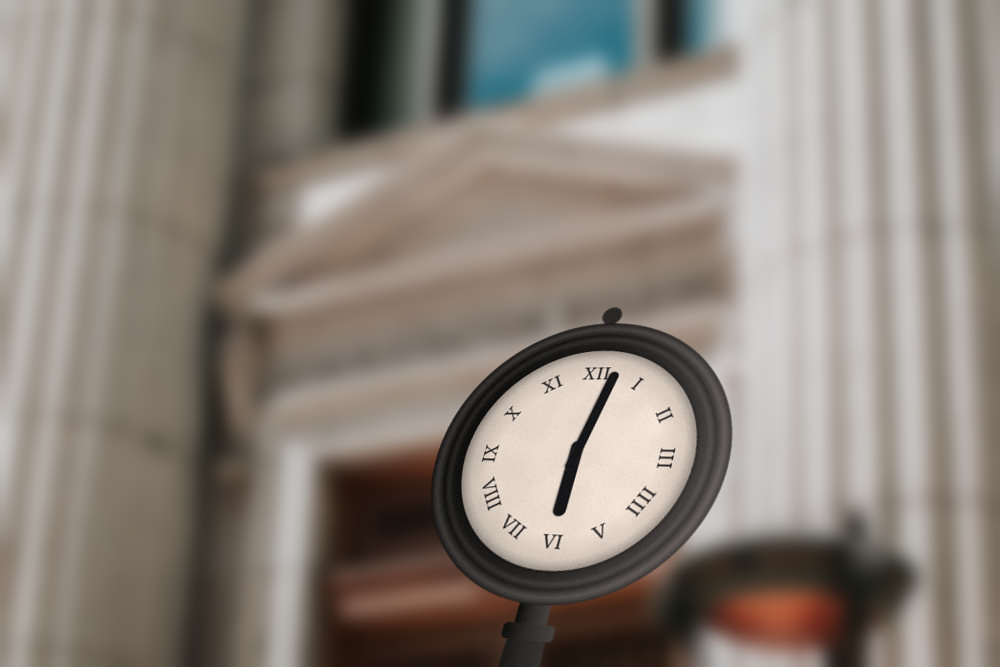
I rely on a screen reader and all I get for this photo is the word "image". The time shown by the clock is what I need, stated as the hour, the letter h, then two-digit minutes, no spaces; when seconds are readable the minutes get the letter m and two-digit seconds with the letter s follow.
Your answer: 6h02
